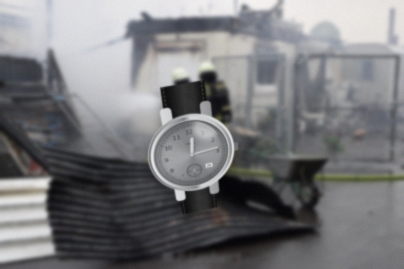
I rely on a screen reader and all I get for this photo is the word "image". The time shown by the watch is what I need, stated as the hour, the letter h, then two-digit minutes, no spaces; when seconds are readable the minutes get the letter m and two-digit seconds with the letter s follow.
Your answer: 12h14
